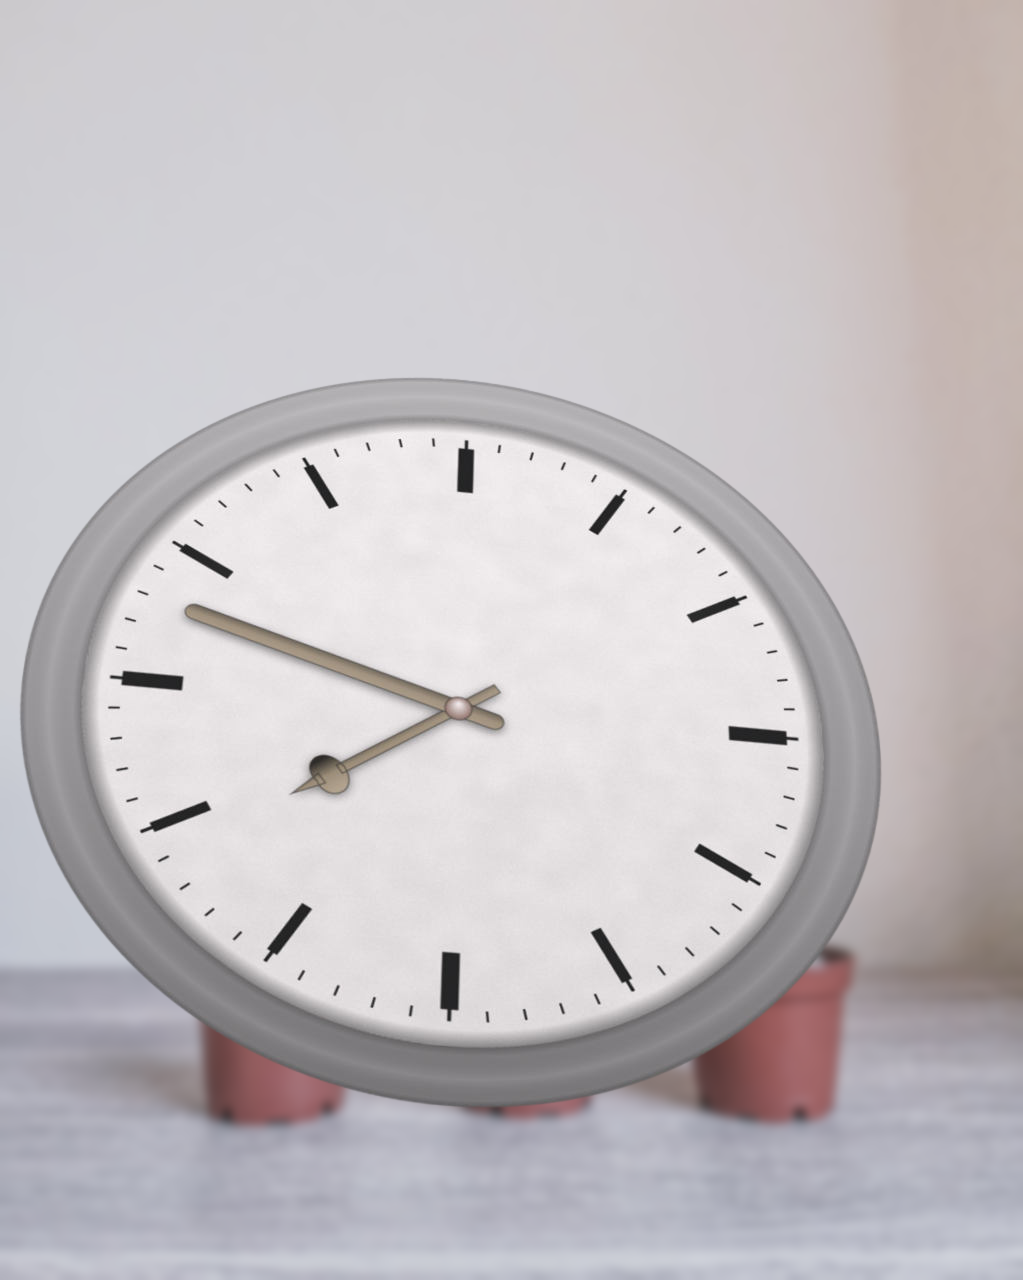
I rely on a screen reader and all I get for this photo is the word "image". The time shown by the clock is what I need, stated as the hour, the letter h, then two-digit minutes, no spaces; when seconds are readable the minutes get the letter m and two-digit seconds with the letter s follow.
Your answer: 7h48
